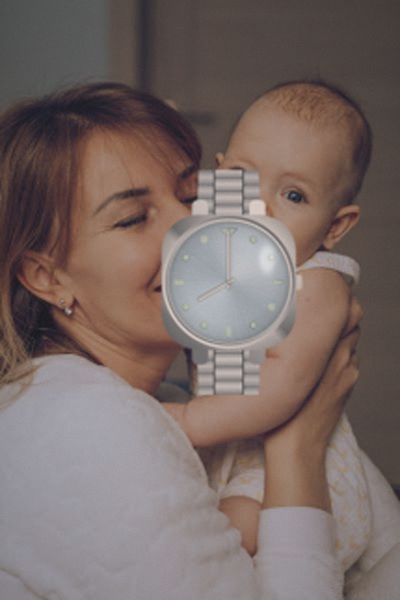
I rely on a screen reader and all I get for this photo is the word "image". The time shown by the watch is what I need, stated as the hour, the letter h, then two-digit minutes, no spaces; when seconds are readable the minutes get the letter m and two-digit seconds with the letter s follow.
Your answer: 8h00
